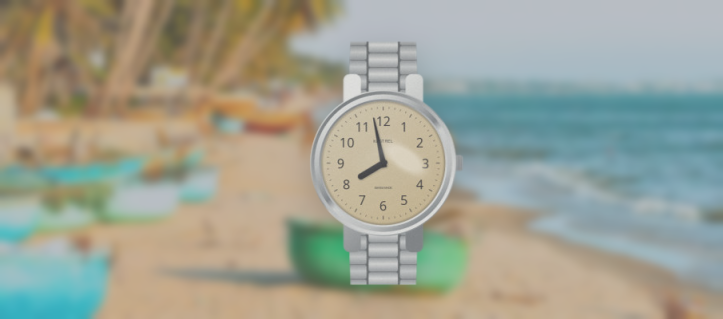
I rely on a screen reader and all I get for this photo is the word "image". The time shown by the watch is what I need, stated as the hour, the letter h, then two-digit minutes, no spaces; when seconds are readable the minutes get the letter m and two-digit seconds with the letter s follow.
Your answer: 7h58
